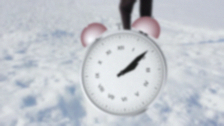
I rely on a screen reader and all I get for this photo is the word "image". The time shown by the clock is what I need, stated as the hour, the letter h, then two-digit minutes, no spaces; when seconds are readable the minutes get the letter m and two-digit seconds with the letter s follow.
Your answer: 2h09
